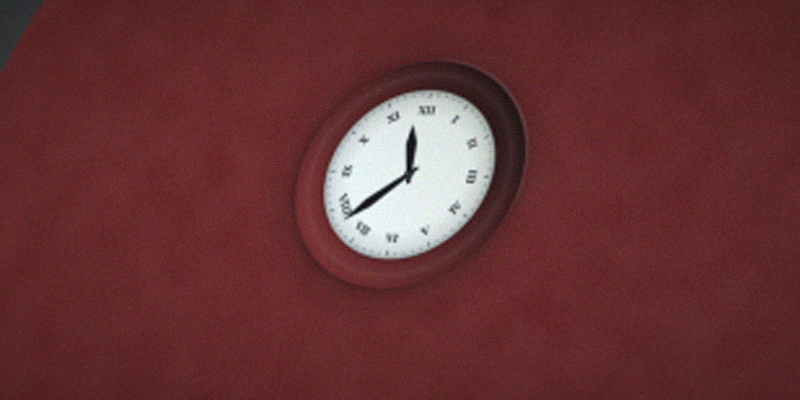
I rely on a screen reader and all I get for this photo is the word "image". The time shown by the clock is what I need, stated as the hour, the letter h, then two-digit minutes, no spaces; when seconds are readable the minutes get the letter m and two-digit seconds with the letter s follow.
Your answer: 11h38
